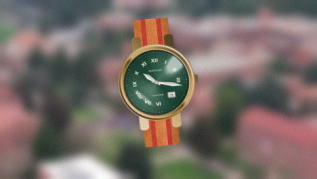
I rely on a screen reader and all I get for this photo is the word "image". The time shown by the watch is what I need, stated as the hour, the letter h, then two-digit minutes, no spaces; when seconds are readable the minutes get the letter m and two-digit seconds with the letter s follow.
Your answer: 10h17
